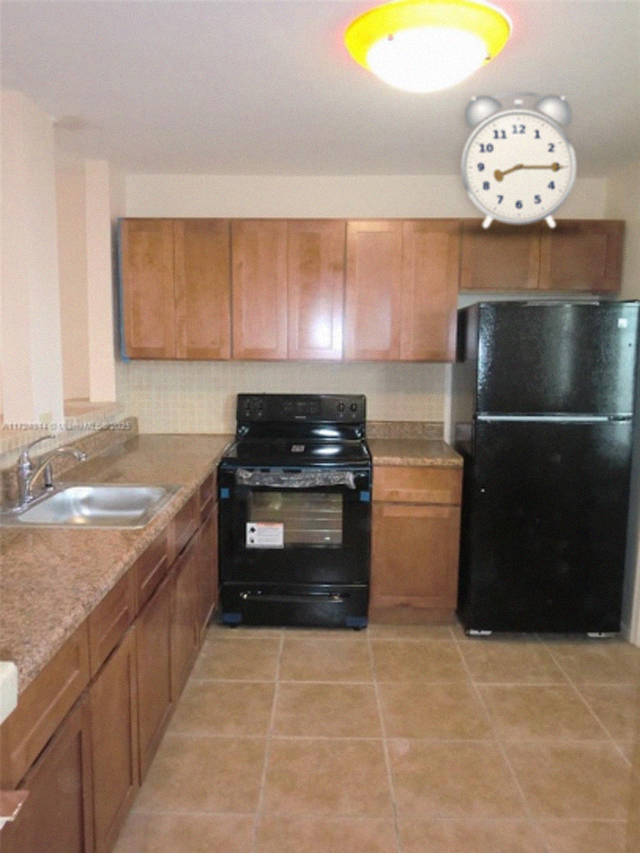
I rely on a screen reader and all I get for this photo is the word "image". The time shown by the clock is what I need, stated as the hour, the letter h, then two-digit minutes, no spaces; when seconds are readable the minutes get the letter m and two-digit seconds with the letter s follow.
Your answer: 8h15
